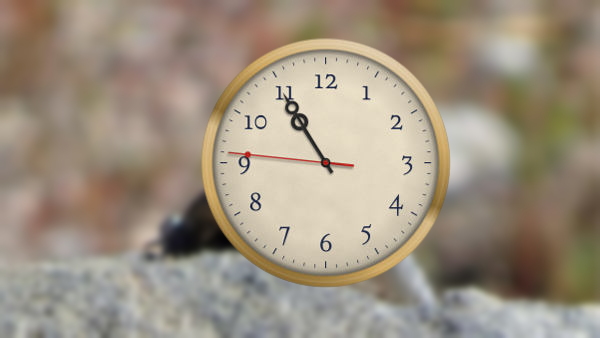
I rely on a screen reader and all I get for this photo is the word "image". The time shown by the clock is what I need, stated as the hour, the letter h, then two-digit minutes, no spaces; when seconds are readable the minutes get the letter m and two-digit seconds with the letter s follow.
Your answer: 10h54m46s
